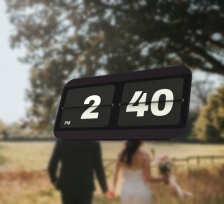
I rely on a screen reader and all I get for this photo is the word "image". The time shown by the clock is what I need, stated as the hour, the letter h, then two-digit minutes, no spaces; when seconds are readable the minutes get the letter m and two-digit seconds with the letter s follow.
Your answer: 2h40
